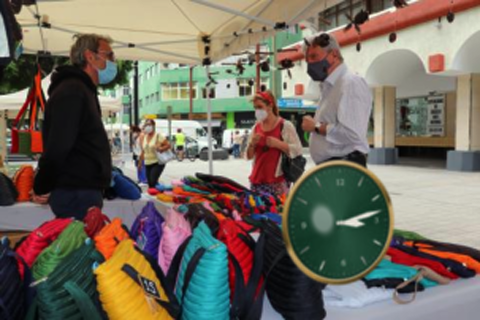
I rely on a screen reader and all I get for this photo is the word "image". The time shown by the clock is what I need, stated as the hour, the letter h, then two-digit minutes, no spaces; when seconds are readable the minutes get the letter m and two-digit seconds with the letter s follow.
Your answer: 3h13
